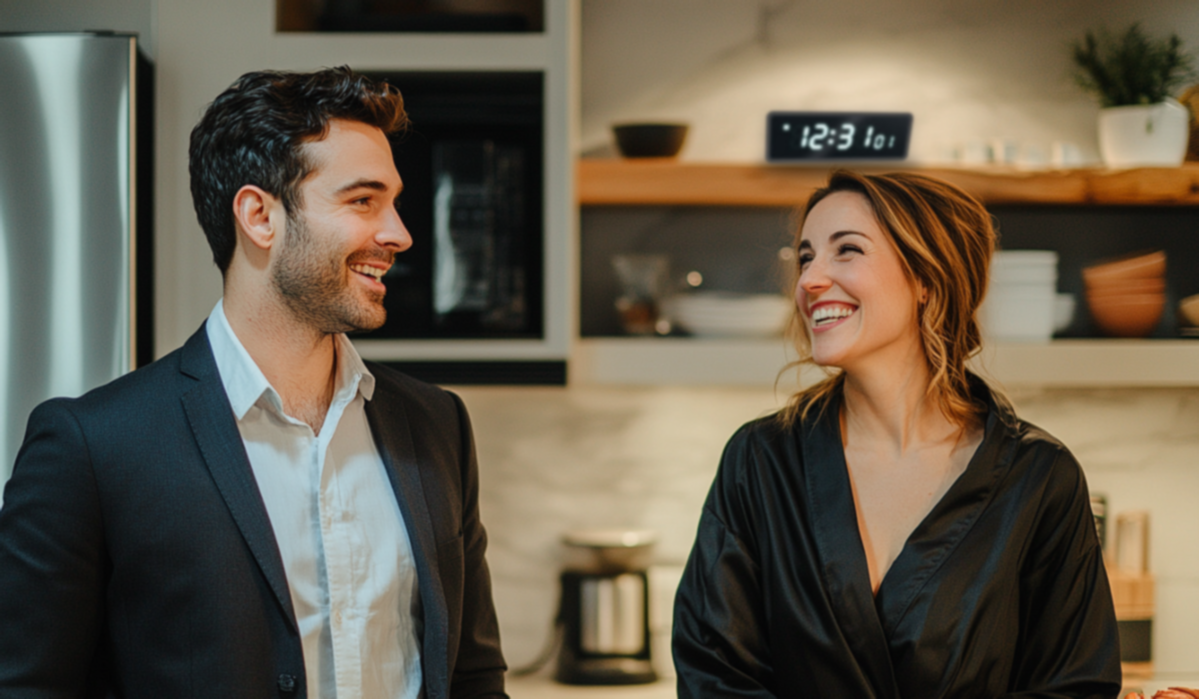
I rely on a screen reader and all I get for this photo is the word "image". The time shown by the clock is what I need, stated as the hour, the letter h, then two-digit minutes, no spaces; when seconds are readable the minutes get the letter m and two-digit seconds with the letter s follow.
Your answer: 12h31m01s
